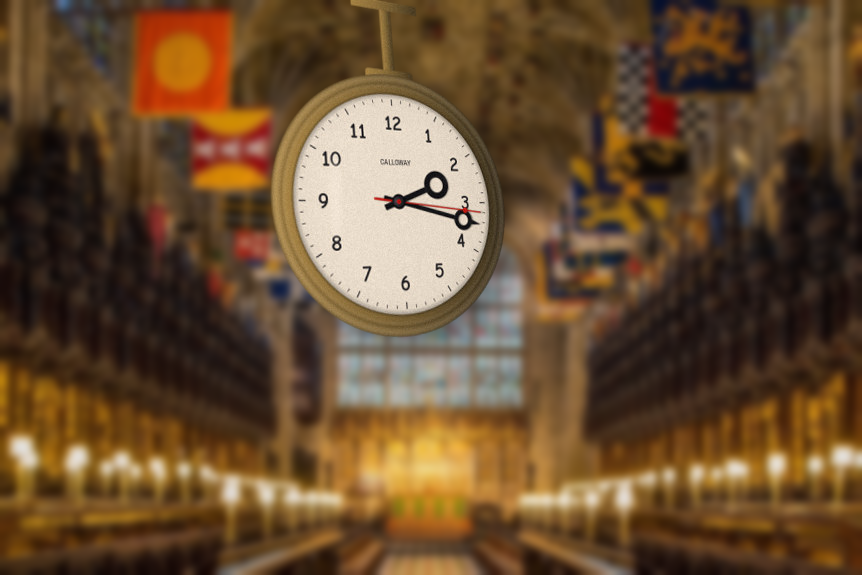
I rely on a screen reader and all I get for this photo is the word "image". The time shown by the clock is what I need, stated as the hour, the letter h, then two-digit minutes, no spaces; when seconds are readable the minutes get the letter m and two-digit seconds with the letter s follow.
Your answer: 2h17m16s
